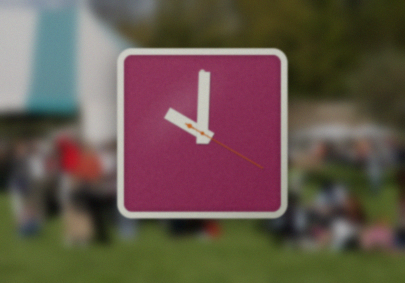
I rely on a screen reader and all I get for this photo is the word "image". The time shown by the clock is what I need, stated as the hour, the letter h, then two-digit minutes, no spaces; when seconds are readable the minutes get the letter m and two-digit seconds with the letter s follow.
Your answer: 10h00m20s
